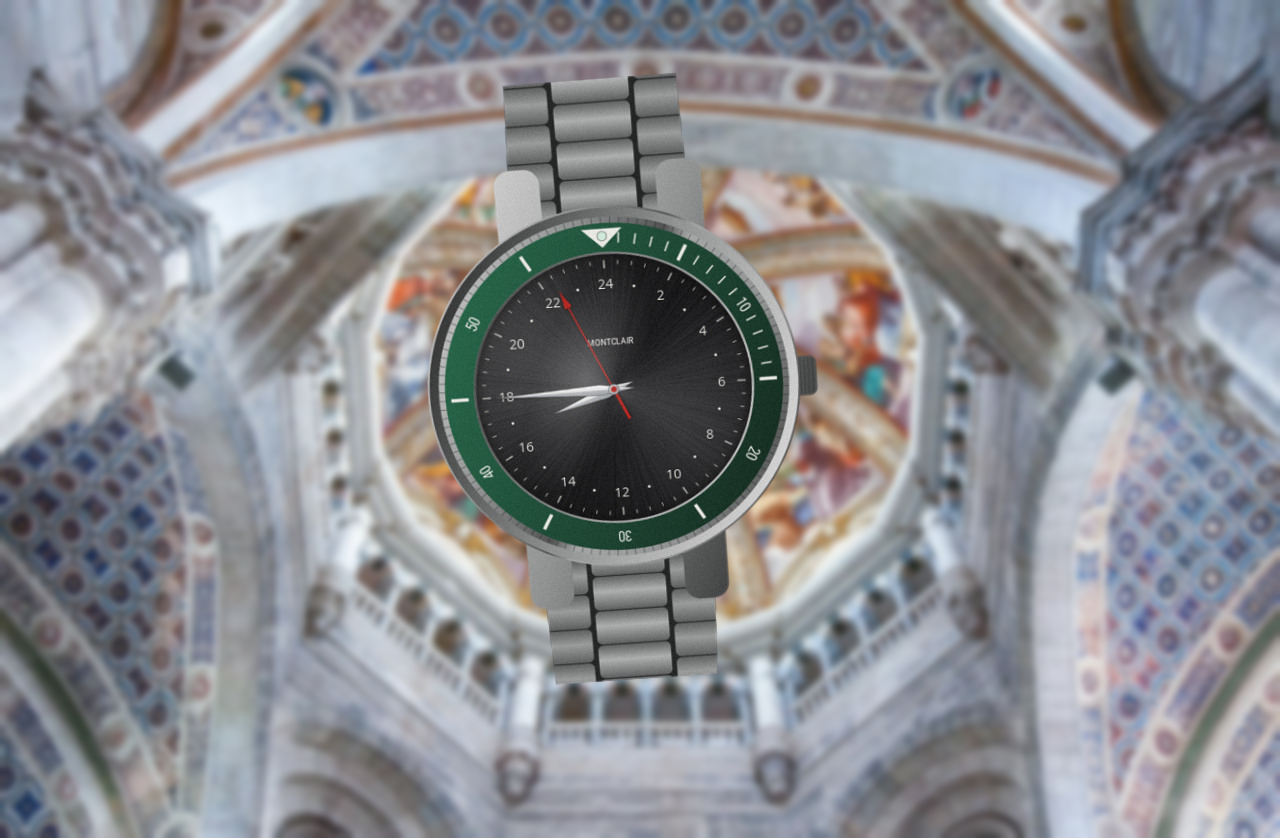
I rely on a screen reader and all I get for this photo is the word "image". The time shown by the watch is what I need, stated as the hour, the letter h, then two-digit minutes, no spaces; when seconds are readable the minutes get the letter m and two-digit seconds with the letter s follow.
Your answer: 16h44m56s
